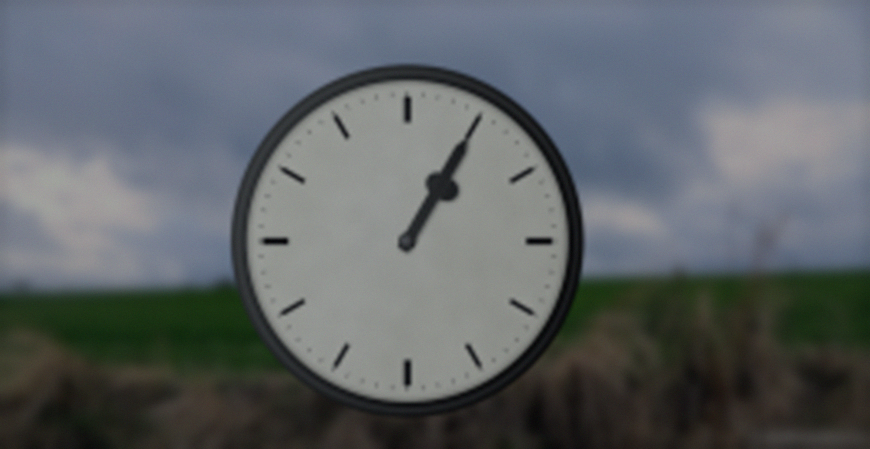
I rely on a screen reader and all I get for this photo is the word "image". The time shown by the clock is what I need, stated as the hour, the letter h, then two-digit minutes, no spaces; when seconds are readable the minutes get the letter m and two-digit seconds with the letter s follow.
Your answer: 1h05
